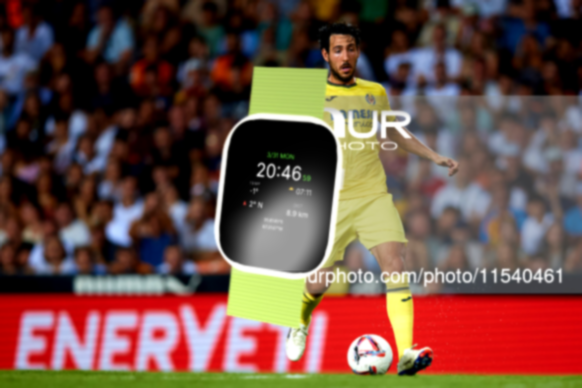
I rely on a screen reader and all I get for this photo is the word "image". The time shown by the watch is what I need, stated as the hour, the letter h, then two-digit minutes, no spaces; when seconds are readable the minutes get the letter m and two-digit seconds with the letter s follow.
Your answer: 20h46
